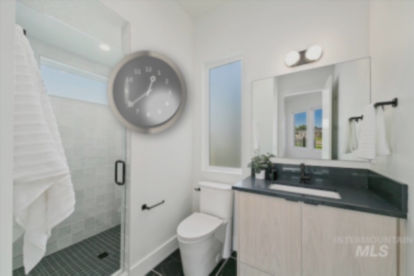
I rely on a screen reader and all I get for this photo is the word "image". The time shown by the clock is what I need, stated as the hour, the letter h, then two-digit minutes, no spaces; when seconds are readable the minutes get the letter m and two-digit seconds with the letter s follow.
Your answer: 12h39
